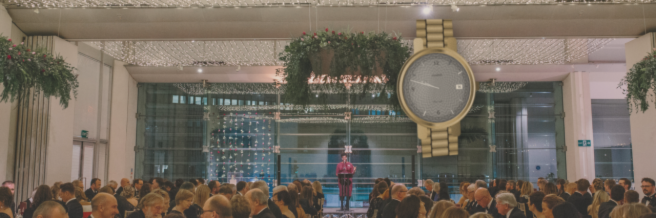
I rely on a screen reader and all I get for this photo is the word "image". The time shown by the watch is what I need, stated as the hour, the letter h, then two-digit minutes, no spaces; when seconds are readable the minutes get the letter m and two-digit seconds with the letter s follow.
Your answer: 9h48
